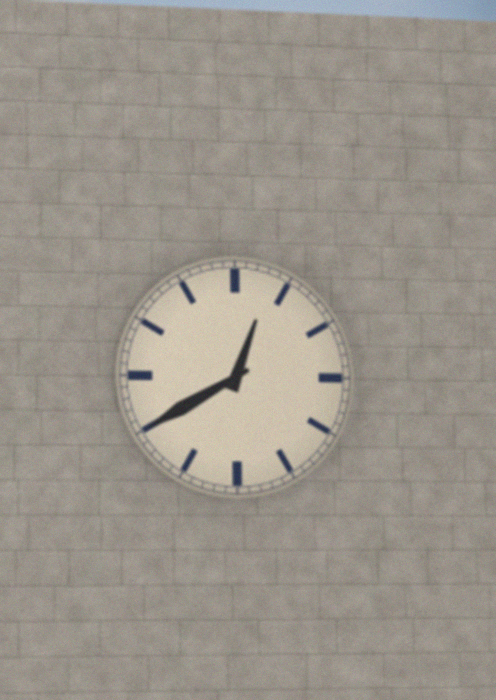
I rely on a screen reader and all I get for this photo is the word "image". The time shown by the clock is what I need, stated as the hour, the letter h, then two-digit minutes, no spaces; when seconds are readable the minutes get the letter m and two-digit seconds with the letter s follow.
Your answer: 12h40
